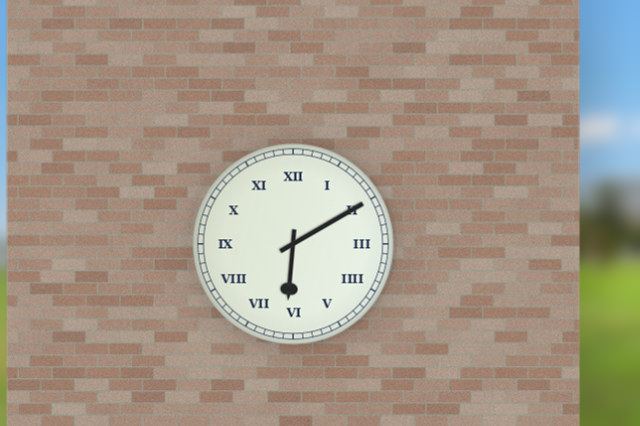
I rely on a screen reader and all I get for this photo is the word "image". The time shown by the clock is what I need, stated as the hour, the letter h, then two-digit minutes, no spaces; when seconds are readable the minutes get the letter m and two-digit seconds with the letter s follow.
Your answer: 6h10
